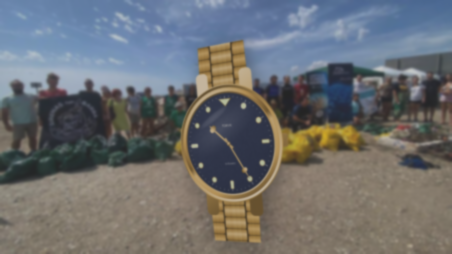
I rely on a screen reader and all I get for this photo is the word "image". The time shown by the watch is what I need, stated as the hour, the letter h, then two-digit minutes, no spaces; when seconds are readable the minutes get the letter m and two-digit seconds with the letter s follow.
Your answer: 10h25
